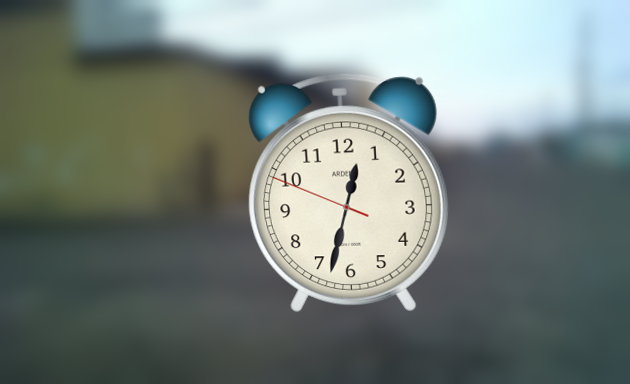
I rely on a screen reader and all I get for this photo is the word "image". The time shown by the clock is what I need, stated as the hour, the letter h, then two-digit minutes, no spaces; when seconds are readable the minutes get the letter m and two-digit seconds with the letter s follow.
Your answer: 12h32m49s
